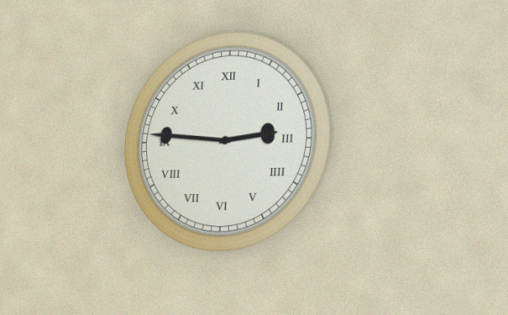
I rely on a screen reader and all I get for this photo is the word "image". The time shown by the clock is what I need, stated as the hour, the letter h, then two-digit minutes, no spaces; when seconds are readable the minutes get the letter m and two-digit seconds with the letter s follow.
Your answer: 2h46
